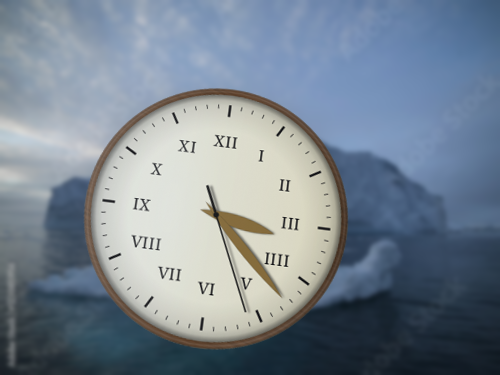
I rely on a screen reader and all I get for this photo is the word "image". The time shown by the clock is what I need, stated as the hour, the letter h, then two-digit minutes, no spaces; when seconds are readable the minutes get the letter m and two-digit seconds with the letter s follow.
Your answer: 3h22m26s
